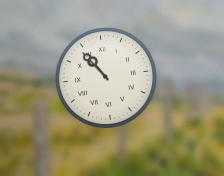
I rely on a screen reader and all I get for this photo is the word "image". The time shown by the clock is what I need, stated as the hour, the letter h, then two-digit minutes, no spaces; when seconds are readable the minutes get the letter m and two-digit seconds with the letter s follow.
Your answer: 10h54
